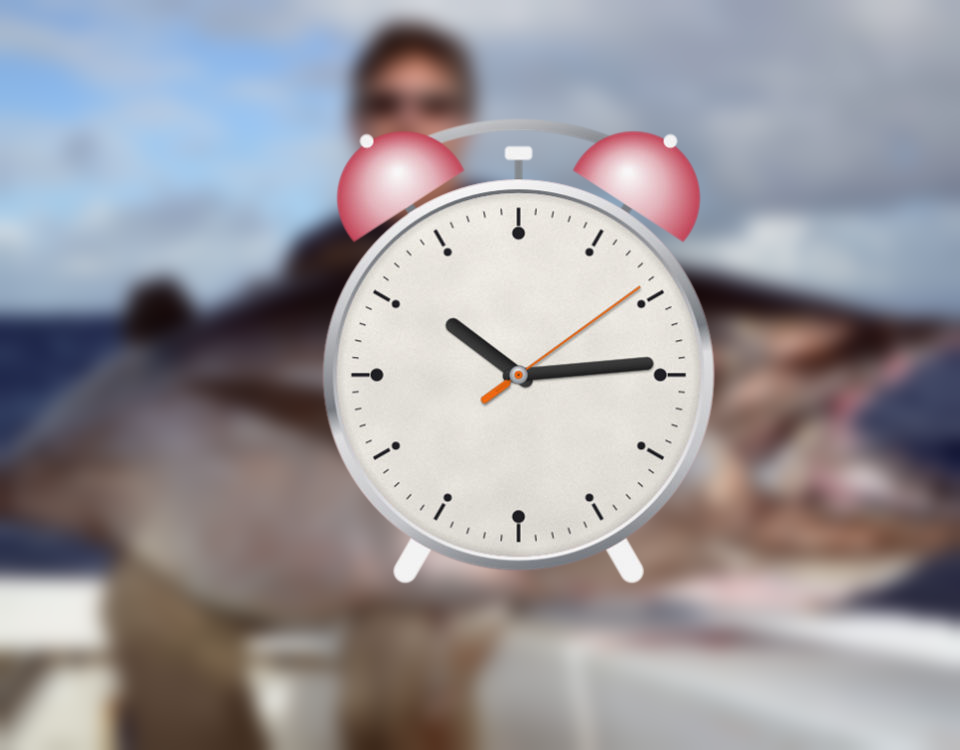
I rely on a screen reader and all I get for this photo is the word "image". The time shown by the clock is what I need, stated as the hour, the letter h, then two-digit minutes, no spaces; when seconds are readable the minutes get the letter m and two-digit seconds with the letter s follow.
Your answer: 10h14m09s
